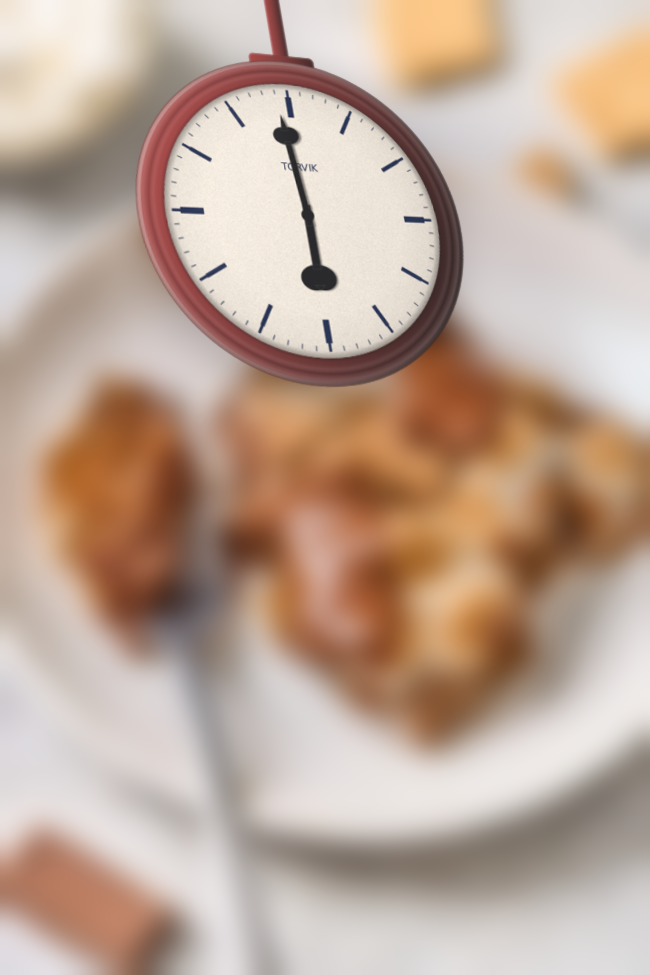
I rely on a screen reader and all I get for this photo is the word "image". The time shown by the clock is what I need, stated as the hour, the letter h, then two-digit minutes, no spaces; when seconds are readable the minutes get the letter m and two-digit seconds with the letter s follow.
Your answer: 5h59
